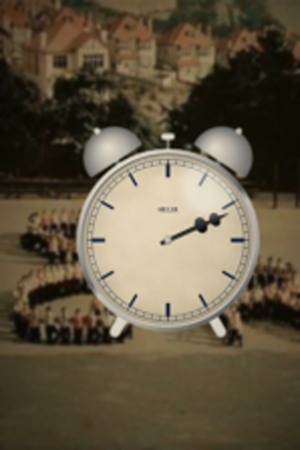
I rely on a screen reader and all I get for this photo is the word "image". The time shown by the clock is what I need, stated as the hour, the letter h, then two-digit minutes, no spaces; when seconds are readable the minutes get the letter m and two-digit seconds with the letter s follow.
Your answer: 2h11
